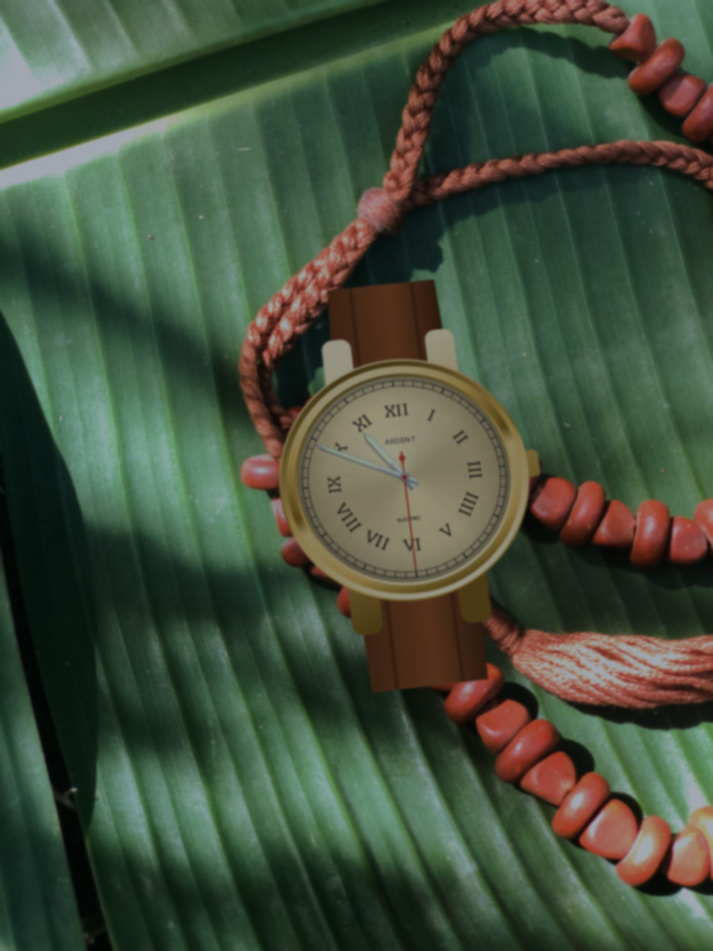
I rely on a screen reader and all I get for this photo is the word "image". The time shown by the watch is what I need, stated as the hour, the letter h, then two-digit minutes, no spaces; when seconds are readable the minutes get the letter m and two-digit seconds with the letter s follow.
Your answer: 10h49m30s
